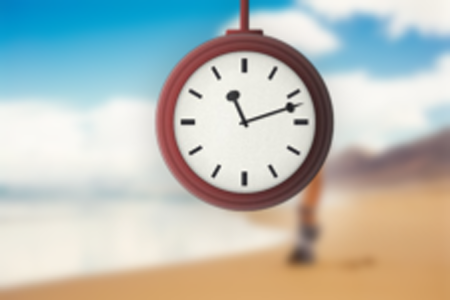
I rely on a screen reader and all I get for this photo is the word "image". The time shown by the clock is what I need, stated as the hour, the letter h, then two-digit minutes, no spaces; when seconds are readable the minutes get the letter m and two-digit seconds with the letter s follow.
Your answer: 11h12
